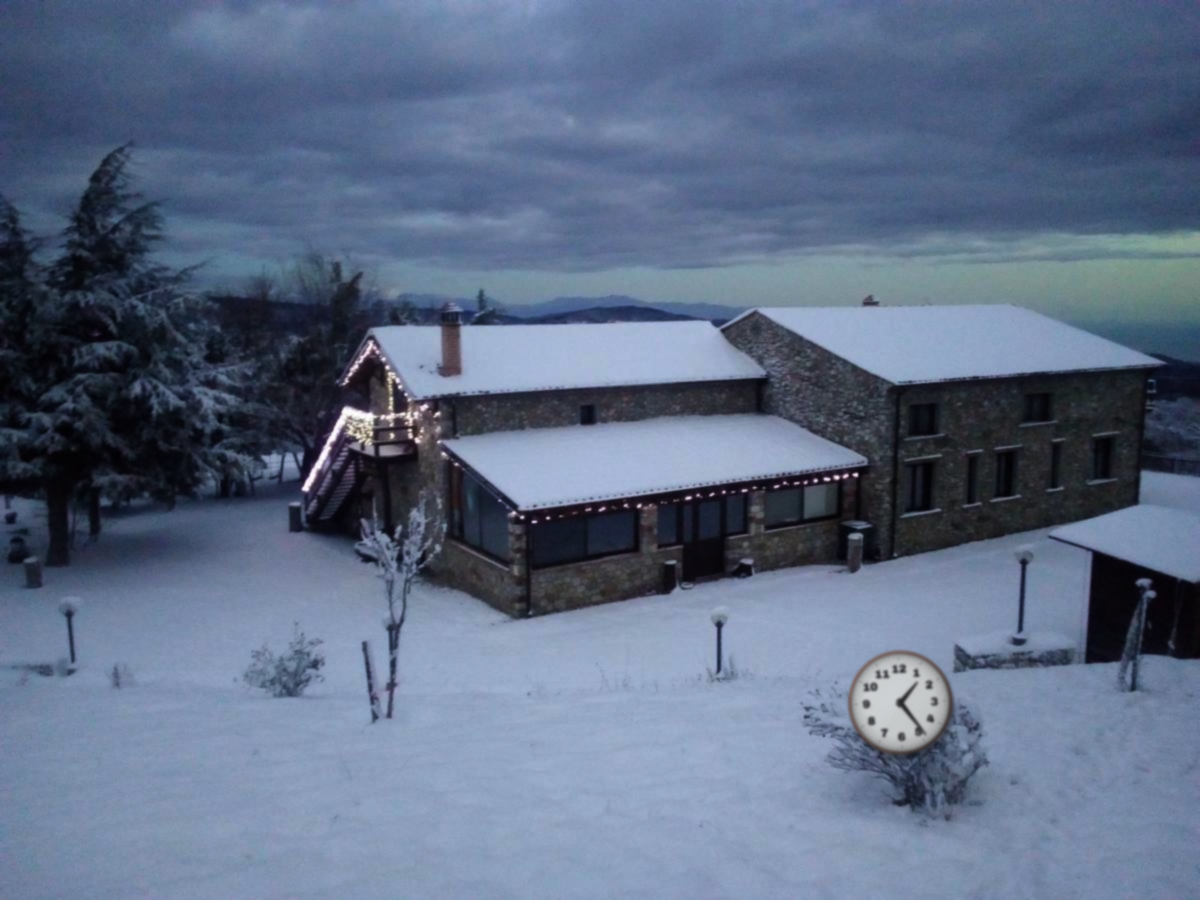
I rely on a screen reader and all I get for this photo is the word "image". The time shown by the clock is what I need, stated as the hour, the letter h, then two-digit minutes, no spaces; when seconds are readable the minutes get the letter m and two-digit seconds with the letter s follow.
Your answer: 1h24
